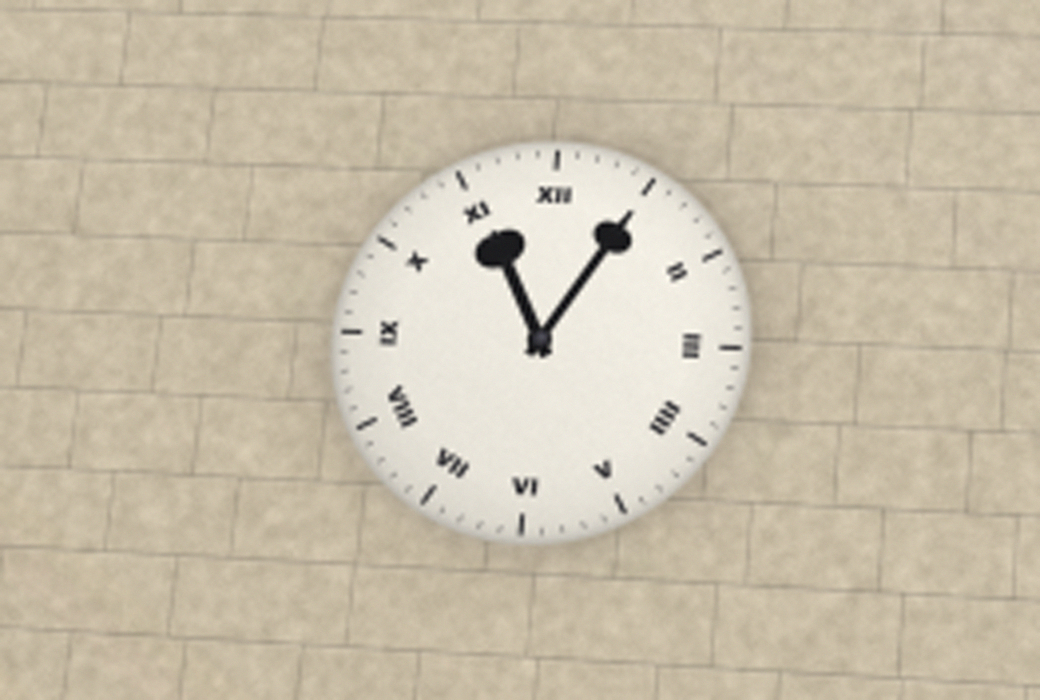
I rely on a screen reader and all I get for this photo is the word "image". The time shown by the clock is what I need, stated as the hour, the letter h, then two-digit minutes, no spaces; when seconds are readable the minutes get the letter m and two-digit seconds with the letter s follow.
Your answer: 11h05
